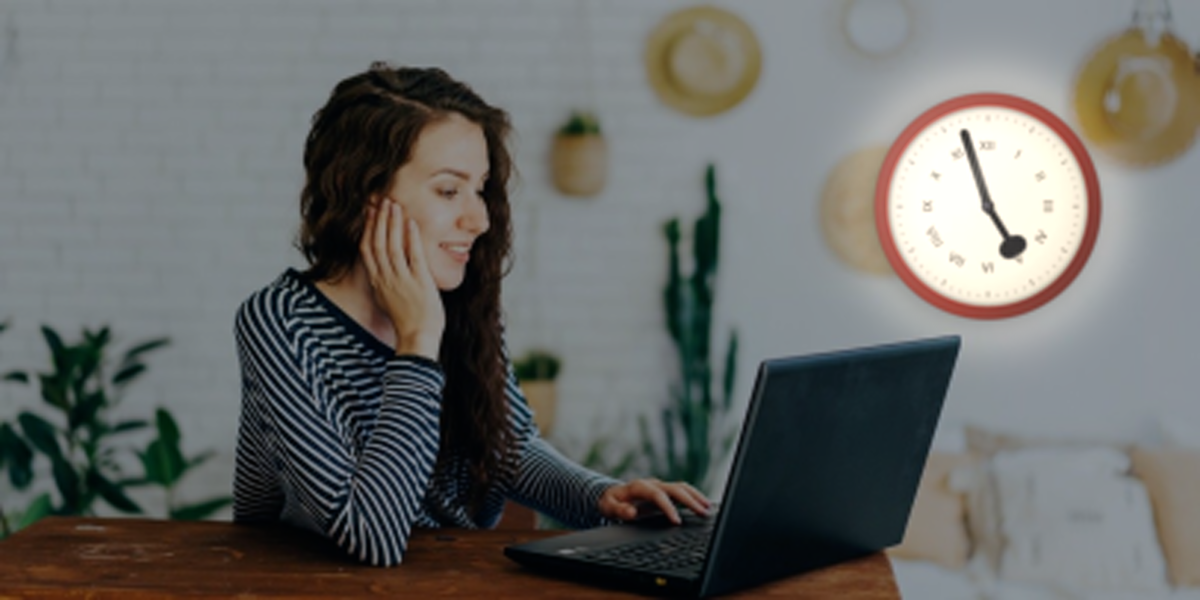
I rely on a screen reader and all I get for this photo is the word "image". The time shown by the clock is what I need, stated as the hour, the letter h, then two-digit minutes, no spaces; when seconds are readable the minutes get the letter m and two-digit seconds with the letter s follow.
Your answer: 4h57
